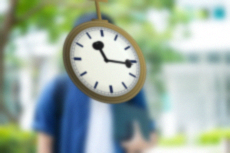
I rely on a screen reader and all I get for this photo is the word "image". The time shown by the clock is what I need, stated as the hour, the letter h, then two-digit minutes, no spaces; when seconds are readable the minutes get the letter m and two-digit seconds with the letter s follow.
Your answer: 11h16
